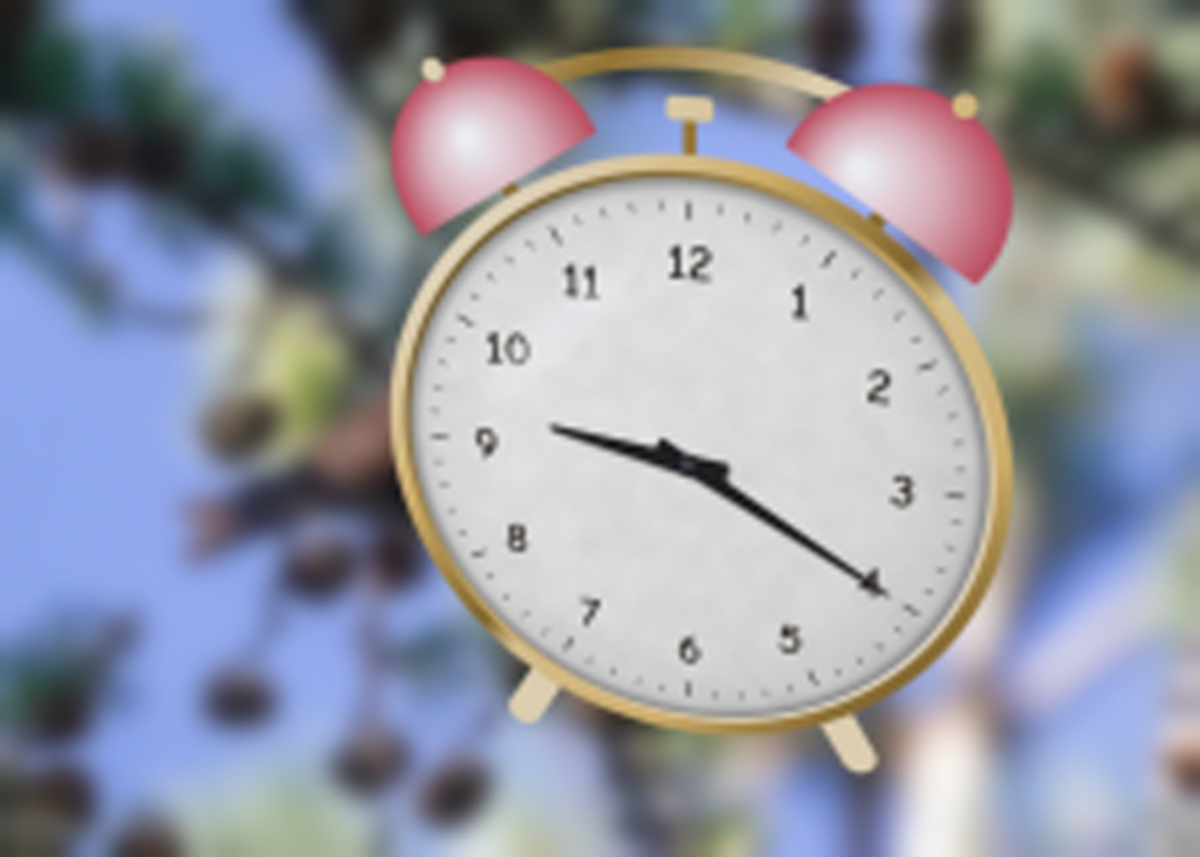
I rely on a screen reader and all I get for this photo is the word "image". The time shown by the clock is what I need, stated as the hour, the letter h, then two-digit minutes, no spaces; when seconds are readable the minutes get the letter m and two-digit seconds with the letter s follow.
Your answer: 9h20
